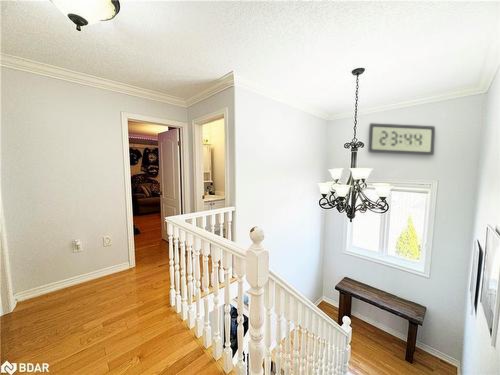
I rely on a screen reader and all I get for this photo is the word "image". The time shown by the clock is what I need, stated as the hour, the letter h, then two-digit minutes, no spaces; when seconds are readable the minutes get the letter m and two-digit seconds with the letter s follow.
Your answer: 23h44
